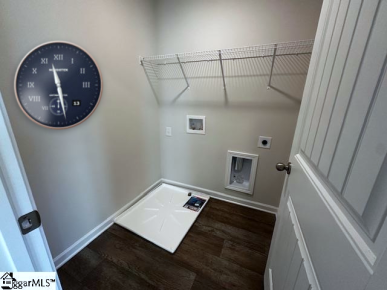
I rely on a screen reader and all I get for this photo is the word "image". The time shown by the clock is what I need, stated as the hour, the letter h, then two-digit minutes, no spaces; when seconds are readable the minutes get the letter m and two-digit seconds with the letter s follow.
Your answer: 11h28
